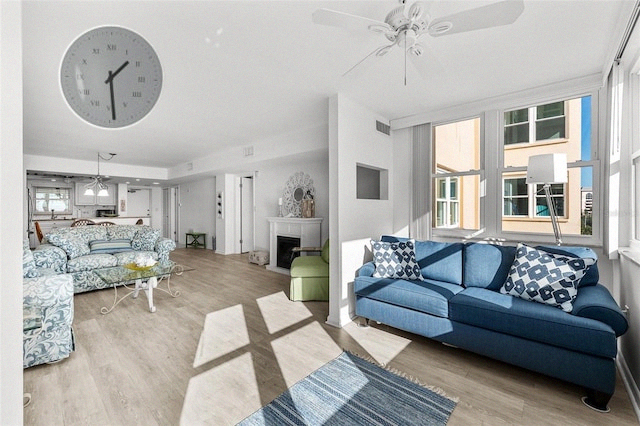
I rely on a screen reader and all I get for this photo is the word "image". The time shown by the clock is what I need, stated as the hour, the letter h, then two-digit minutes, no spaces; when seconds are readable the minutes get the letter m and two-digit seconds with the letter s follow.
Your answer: 1h29
